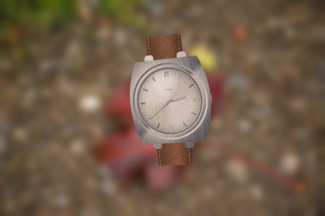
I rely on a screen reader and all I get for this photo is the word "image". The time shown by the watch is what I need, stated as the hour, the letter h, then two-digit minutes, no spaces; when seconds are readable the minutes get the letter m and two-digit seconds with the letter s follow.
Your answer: 2h39
